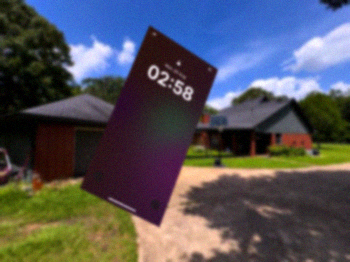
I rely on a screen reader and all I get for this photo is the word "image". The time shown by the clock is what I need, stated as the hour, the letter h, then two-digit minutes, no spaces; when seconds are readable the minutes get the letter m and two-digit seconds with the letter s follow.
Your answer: 2h58
